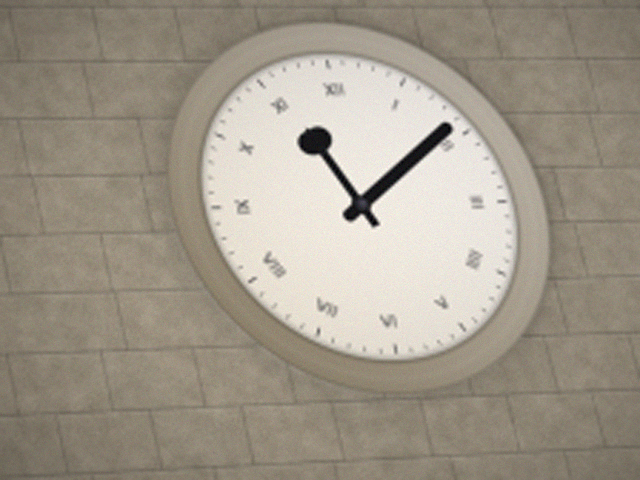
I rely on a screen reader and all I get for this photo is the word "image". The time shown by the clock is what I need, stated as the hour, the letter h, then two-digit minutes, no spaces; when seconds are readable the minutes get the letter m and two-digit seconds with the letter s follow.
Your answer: 11h09
